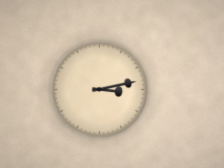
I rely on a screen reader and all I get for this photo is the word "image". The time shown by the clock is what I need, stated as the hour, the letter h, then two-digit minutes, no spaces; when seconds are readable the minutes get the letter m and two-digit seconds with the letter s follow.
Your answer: 3h13
